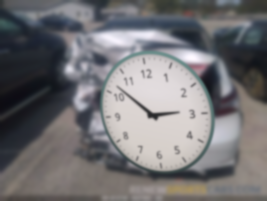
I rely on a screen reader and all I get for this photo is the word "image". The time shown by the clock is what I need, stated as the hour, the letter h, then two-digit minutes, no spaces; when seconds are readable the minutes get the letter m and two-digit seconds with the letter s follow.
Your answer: 2h52
